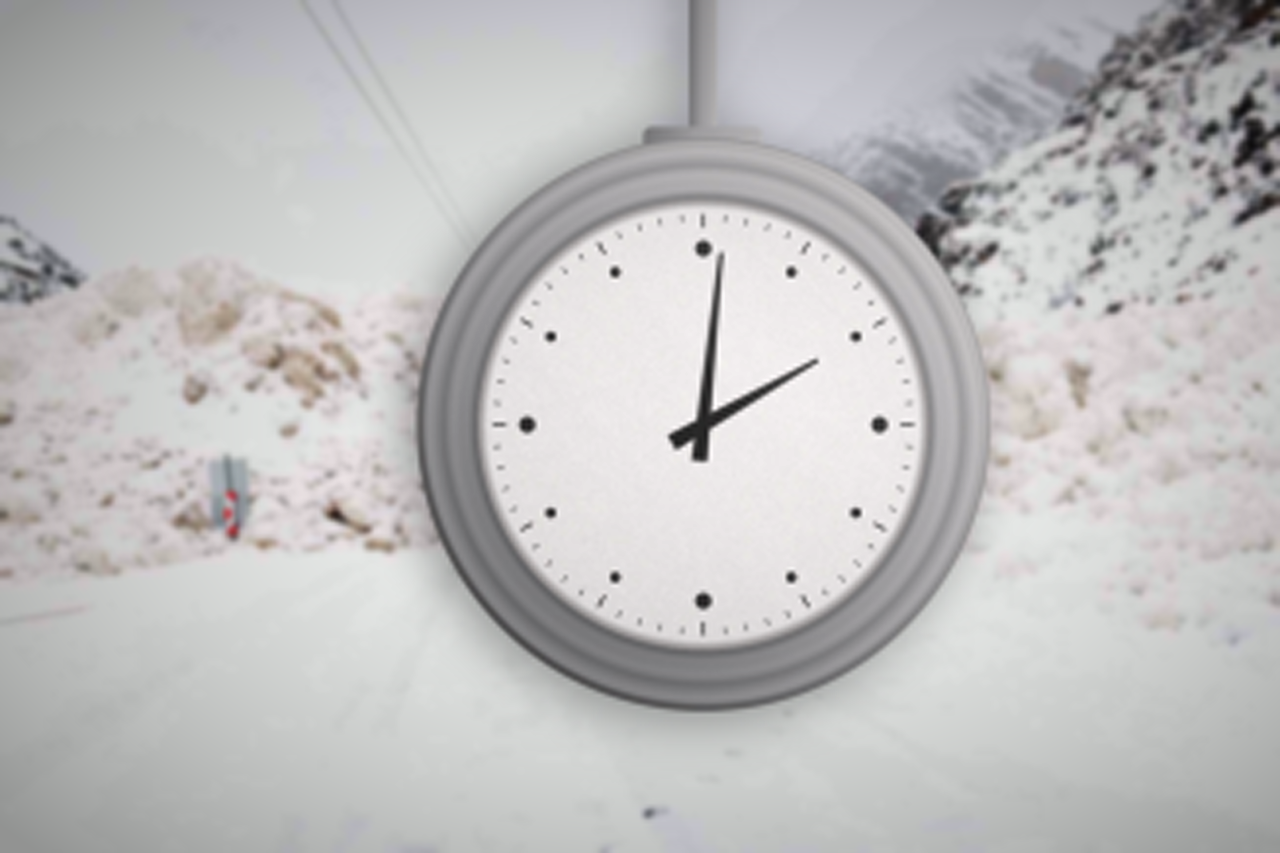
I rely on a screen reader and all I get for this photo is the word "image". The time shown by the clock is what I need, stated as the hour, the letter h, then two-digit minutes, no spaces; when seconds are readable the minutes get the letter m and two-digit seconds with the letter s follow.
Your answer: 2h01
